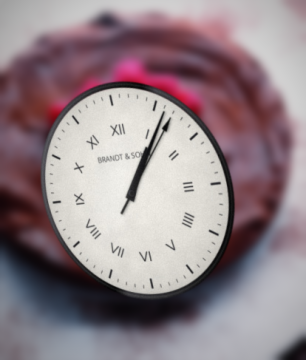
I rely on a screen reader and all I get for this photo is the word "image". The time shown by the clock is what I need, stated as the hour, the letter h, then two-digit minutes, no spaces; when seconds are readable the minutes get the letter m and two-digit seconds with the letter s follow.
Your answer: 1h06m07s
